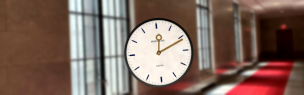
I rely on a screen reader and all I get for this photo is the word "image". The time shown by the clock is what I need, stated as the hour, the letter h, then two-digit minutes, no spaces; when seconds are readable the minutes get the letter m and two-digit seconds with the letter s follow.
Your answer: 12h11
